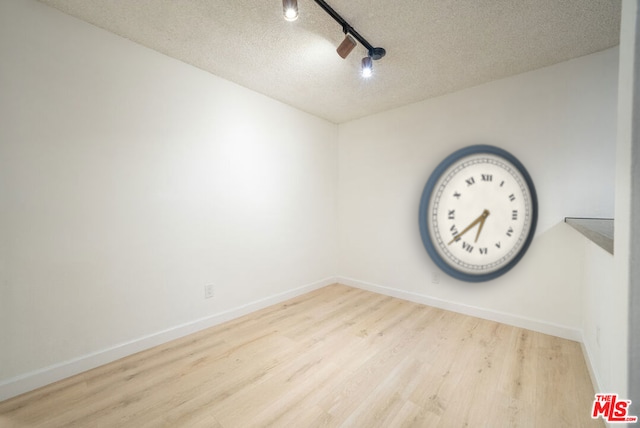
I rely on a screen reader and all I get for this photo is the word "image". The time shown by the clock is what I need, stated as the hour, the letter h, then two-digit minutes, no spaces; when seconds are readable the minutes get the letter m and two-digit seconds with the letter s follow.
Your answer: 6h39
